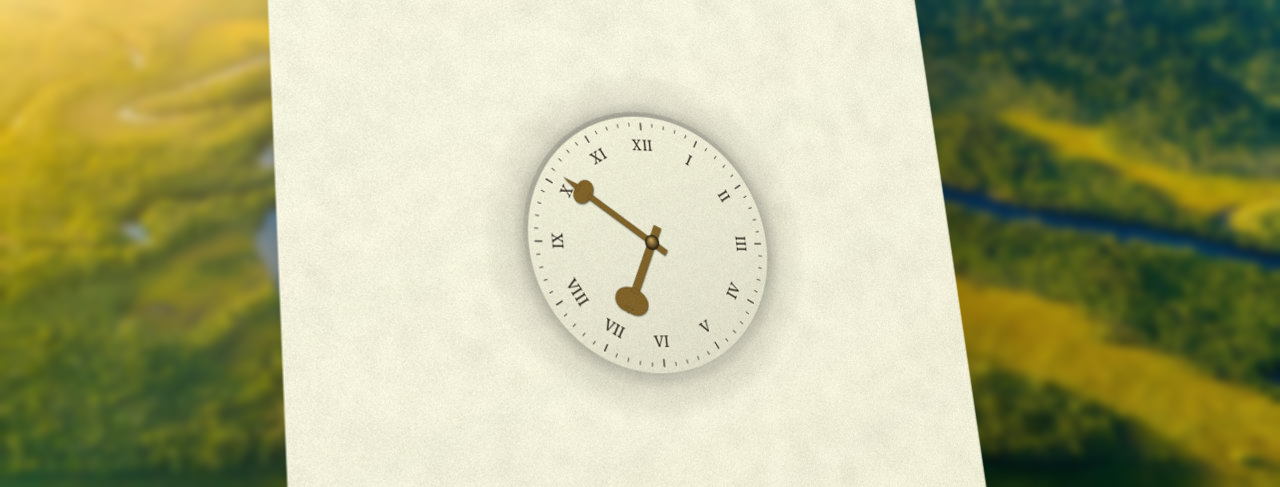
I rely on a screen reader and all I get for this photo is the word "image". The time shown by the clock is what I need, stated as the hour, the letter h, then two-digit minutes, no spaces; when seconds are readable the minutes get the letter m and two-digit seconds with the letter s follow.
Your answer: 6h51
